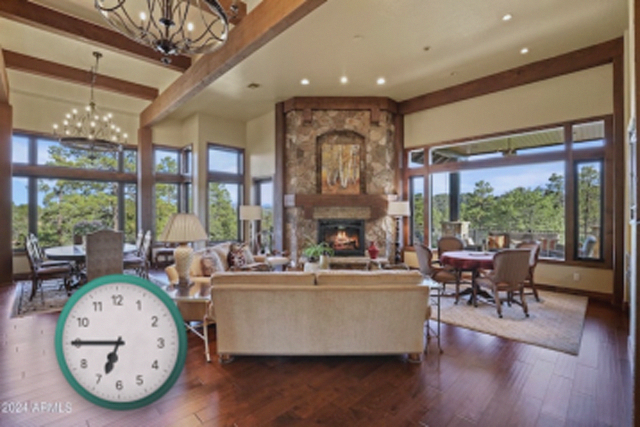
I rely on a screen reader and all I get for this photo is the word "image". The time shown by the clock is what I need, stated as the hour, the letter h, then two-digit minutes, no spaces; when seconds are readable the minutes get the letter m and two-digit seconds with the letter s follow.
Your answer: 6h45
